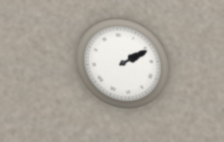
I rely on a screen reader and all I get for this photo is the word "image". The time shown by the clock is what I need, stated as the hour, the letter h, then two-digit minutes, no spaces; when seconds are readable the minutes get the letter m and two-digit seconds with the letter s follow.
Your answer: 2h11
